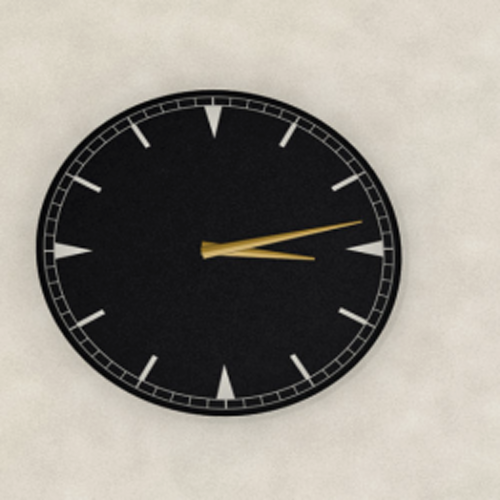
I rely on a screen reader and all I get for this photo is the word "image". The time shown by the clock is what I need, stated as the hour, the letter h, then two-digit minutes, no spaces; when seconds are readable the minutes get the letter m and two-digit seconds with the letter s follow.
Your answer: 3h13
